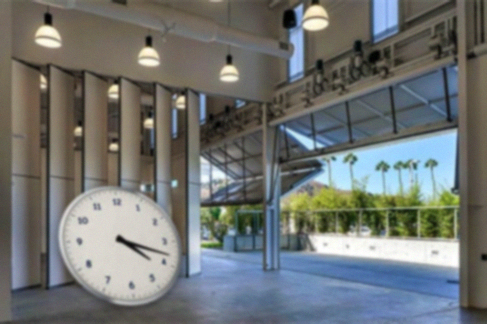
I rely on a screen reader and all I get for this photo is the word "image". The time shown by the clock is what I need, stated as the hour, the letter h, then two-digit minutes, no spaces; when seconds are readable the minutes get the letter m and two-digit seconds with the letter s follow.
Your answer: 4h18
